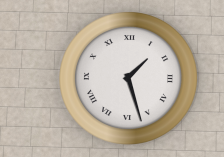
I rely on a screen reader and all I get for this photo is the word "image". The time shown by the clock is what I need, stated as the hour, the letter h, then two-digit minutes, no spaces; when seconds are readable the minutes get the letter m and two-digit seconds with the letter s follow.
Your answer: 1h27
